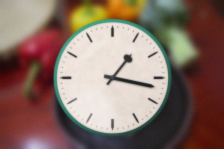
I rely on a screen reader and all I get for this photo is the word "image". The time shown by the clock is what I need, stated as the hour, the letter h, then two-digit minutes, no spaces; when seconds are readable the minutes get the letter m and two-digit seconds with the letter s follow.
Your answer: 1h17
